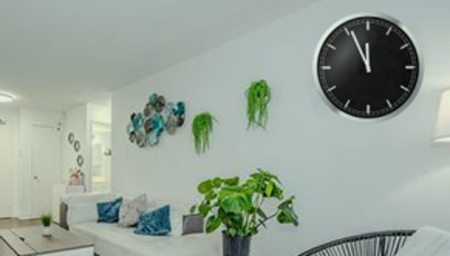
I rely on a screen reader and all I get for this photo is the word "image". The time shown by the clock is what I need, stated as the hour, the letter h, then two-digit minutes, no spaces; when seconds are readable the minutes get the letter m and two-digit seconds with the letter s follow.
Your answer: 11h56
